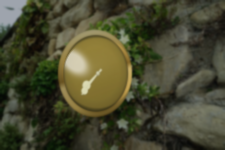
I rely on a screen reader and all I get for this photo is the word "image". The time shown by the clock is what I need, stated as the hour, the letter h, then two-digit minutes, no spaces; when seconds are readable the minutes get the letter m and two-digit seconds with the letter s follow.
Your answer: 7h37
